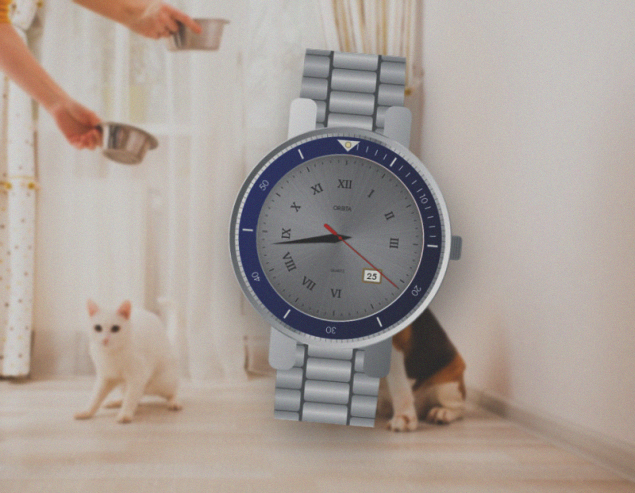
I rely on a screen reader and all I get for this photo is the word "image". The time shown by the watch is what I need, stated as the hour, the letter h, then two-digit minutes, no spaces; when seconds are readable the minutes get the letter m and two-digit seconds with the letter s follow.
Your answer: 8h43m21s
